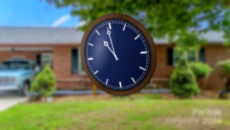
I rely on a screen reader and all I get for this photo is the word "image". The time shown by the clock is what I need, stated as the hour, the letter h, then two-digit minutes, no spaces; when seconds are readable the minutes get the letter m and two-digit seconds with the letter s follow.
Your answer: 10h59
